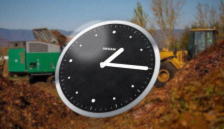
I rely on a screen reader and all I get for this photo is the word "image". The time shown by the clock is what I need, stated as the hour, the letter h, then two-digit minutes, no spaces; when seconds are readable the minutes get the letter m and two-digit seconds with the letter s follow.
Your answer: 1h15
